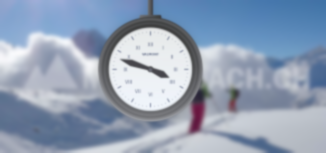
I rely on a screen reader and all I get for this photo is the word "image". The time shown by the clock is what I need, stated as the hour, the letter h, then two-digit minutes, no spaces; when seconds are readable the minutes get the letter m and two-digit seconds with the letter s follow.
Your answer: 3h48
